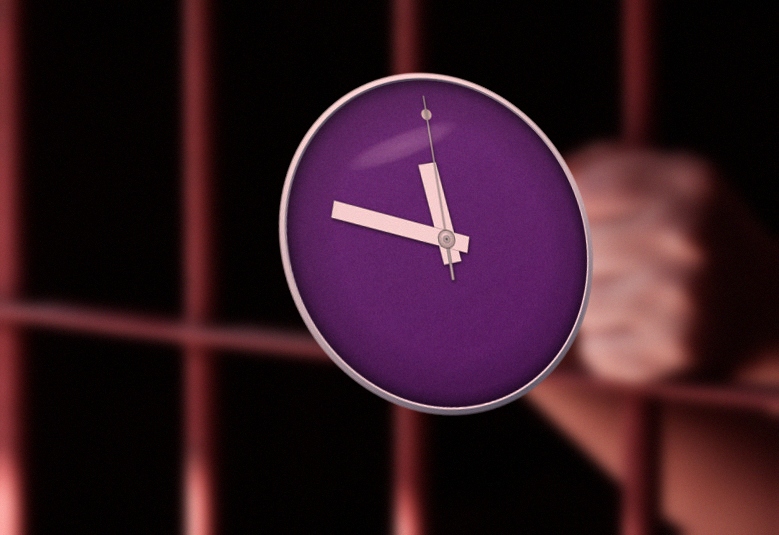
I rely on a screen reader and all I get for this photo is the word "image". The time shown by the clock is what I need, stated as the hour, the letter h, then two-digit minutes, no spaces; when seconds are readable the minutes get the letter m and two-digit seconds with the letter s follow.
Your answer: 11h48m00s
